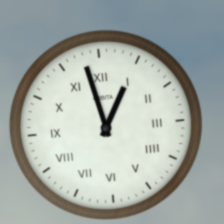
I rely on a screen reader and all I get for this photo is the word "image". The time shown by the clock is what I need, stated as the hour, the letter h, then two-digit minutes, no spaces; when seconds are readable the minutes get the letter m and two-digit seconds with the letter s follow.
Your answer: 12h58
